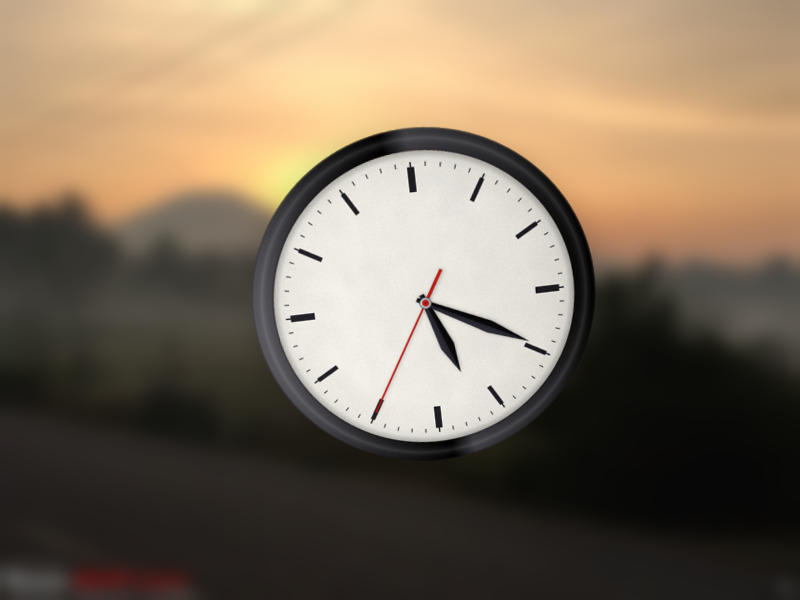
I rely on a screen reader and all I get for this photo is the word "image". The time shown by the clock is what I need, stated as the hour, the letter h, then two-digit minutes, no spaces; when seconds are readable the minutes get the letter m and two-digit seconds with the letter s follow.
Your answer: 5h19m35s
